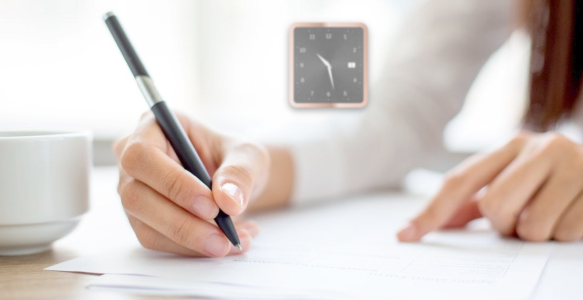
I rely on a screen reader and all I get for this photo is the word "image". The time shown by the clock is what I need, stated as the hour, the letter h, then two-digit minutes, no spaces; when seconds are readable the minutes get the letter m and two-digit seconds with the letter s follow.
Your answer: 10h28
